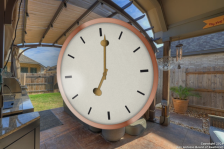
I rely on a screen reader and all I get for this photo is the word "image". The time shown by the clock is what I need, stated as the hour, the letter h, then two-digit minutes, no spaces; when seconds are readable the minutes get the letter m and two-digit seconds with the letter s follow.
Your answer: 7h01
